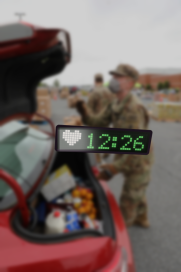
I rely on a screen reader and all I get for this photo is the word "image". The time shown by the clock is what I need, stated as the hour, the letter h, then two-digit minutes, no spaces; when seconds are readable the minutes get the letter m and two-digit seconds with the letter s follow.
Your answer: 12h26
